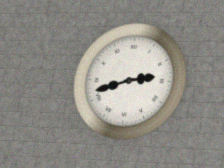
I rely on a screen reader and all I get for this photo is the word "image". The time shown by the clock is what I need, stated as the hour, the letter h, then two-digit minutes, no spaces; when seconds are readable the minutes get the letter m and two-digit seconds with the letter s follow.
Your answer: 2h42
